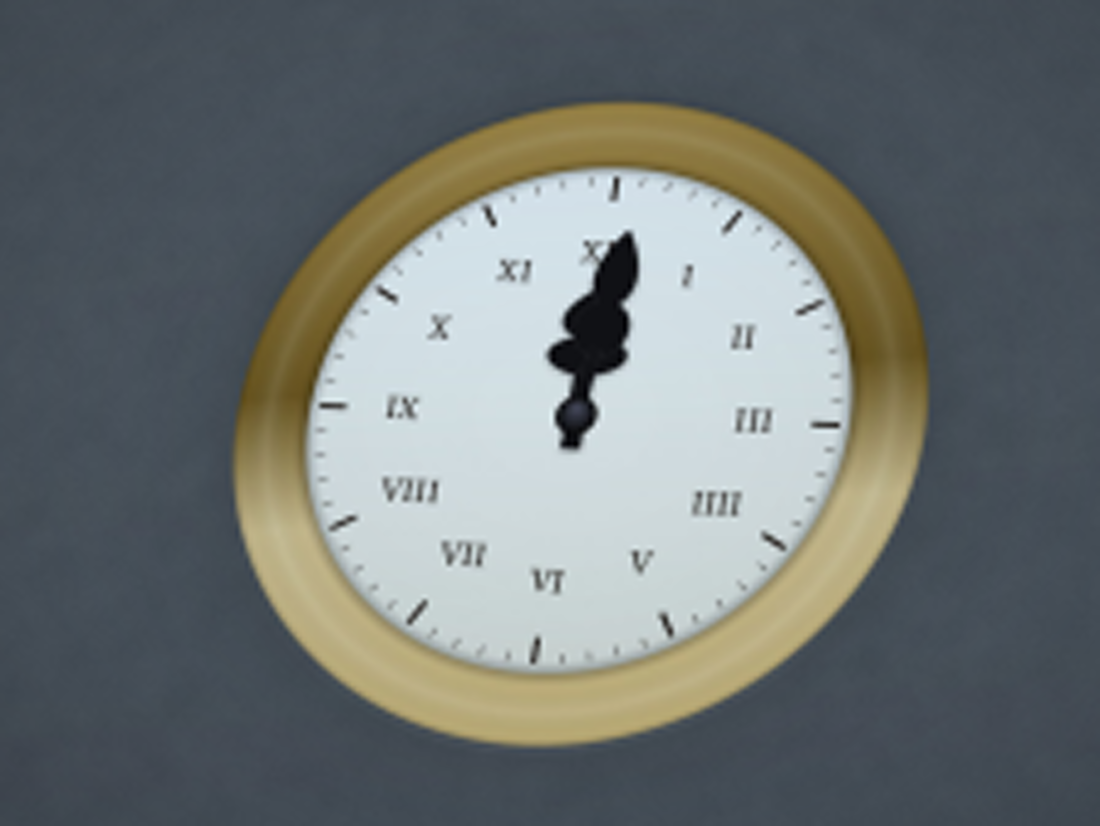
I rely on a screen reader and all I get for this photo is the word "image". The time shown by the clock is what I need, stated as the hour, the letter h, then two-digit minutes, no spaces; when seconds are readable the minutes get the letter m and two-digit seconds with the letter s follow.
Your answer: 12h01
